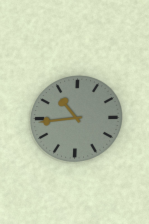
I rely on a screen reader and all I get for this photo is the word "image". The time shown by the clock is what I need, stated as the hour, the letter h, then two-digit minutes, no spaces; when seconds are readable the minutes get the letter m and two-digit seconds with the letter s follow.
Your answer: 10h44
